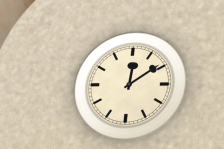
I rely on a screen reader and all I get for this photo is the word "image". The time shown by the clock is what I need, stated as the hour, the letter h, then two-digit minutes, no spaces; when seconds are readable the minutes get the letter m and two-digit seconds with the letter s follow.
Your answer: 12h09
